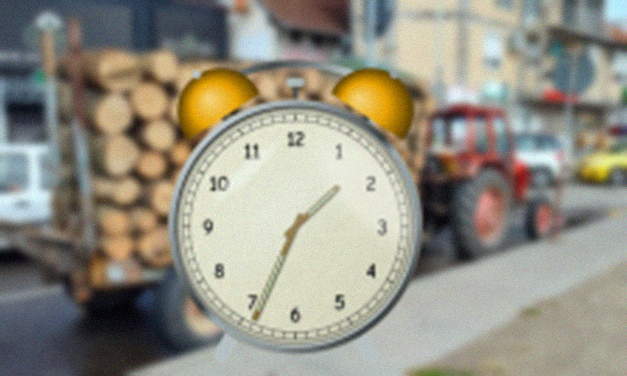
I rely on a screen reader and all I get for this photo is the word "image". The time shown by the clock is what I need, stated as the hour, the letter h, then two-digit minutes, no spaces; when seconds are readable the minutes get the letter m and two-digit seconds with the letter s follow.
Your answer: 1h34
